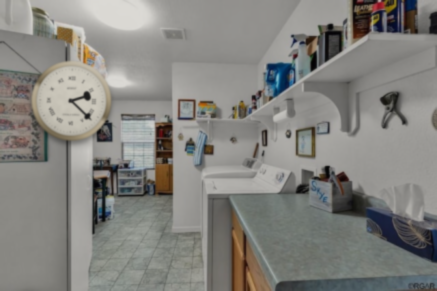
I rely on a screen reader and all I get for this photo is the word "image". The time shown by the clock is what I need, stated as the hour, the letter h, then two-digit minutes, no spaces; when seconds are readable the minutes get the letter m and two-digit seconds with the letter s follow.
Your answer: 2h22
